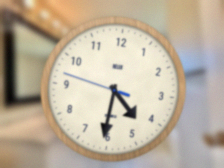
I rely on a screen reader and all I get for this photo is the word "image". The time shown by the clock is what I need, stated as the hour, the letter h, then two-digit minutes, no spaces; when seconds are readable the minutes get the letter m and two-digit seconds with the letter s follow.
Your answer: 4h30m47s
